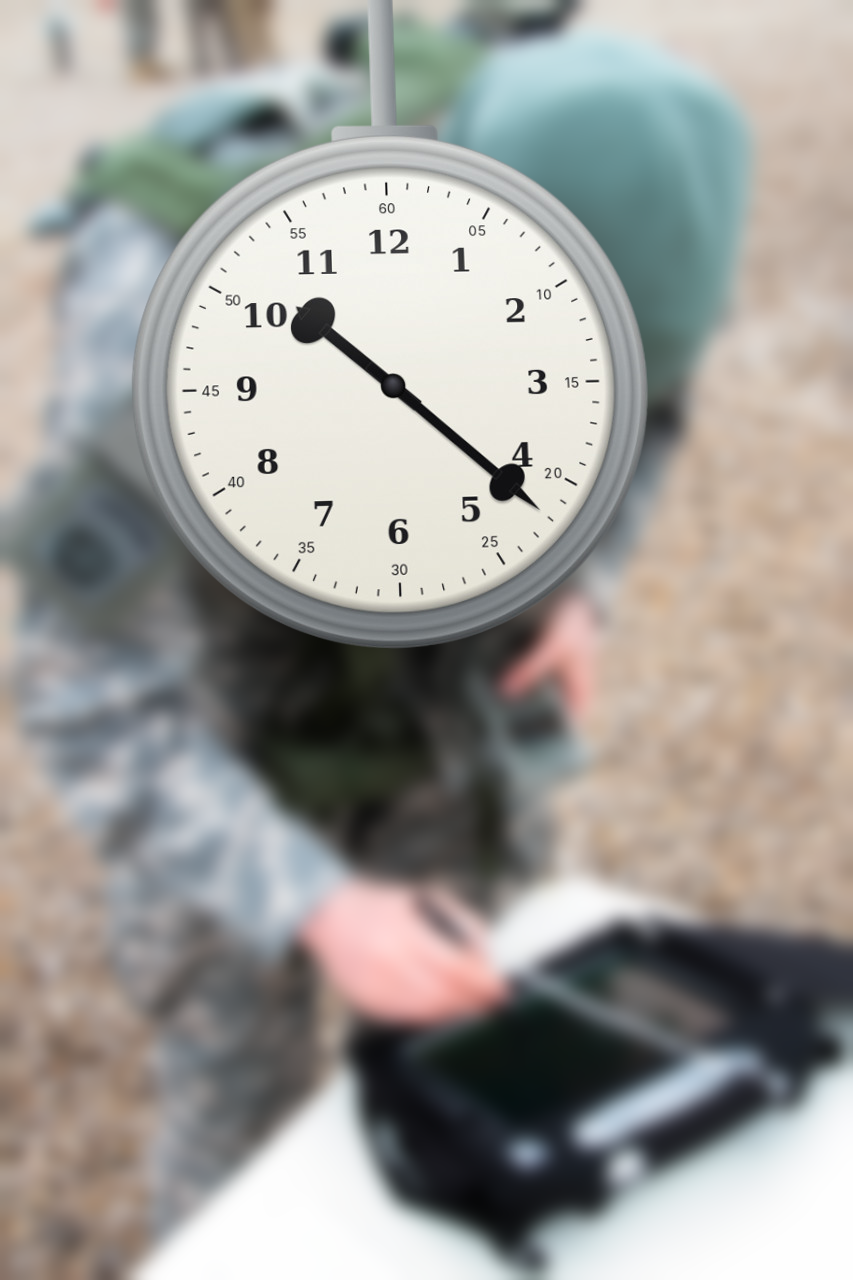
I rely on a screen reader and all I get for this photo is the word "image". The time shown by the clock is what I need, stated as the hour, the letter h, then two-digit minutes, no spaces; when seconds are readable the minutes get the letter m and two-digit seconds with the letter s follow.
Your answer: 10h22
